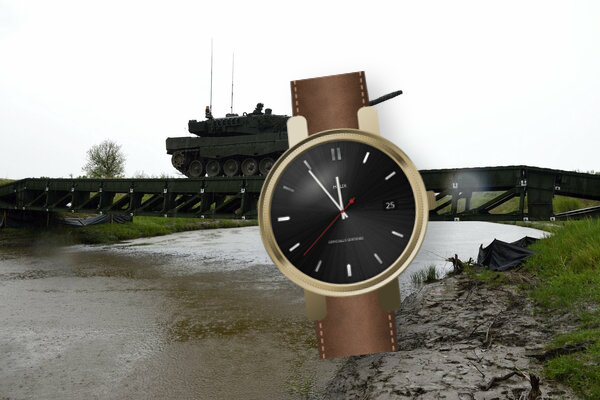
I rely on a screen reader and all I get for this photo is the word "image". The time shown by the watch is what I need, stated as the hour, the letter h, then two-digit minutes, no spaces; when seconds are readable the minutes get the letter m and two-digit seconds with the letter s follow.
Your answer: 11h54m38s
